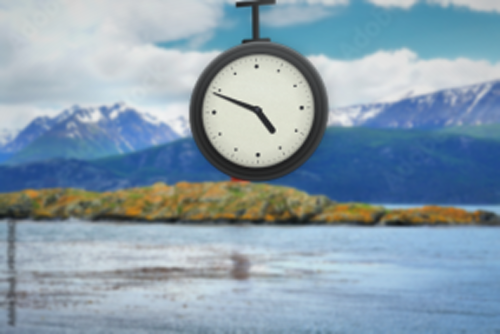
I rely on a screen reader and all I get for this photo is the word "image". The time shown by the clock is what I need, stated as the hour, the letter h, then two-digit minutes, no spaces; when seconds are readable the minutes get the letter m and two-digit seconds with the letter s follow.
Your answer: 4h49
